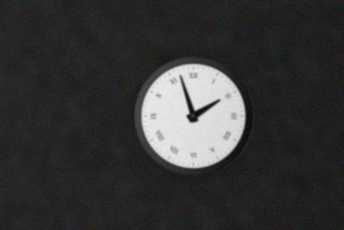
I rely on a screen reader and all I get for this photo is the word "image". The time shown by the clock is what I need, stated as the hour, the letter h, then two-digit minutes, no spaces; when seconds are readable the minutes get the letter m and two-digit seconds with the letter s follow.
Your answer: 1h57
